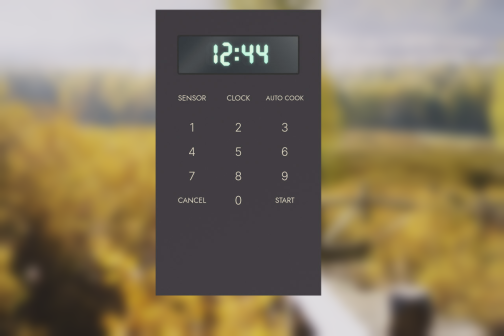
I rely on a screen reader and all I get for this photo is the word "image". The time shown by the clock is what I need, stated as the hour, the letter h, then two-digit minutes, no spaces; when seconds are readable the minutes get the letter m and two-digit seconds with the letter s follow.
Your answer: 12h44
